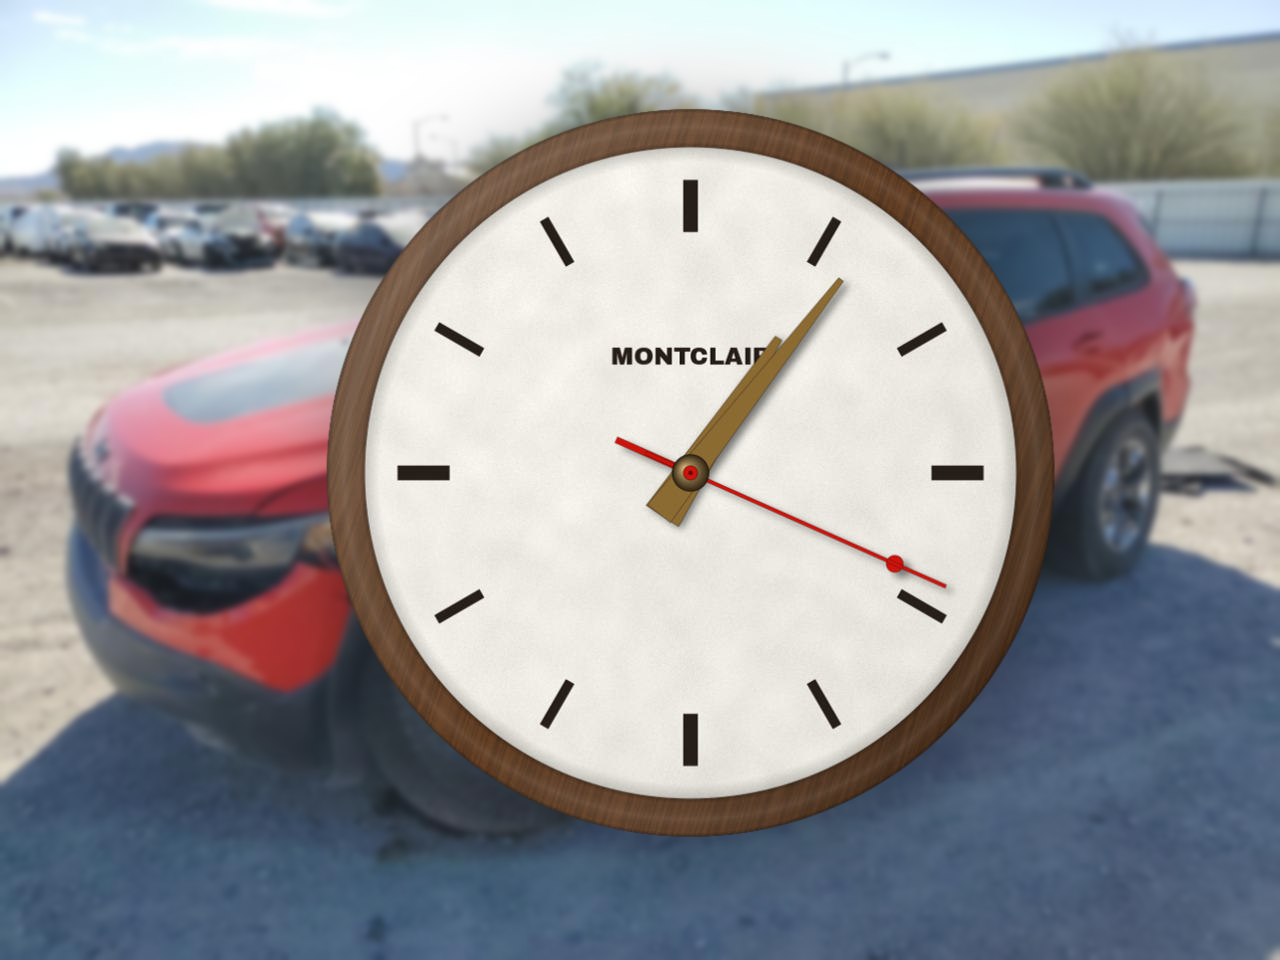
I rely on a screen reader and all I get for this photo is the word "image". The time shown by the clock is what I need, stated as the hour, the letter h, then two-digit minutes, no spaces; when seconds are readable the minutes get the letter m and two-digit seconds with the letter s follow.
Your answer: 1h06m19s
